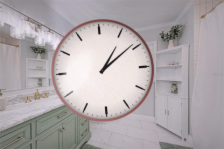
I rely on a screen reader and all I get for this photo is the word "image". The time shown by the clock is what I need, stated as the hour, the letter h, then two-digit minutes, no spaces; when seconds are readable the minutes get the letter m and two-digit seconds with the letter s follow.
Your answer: 1h09
